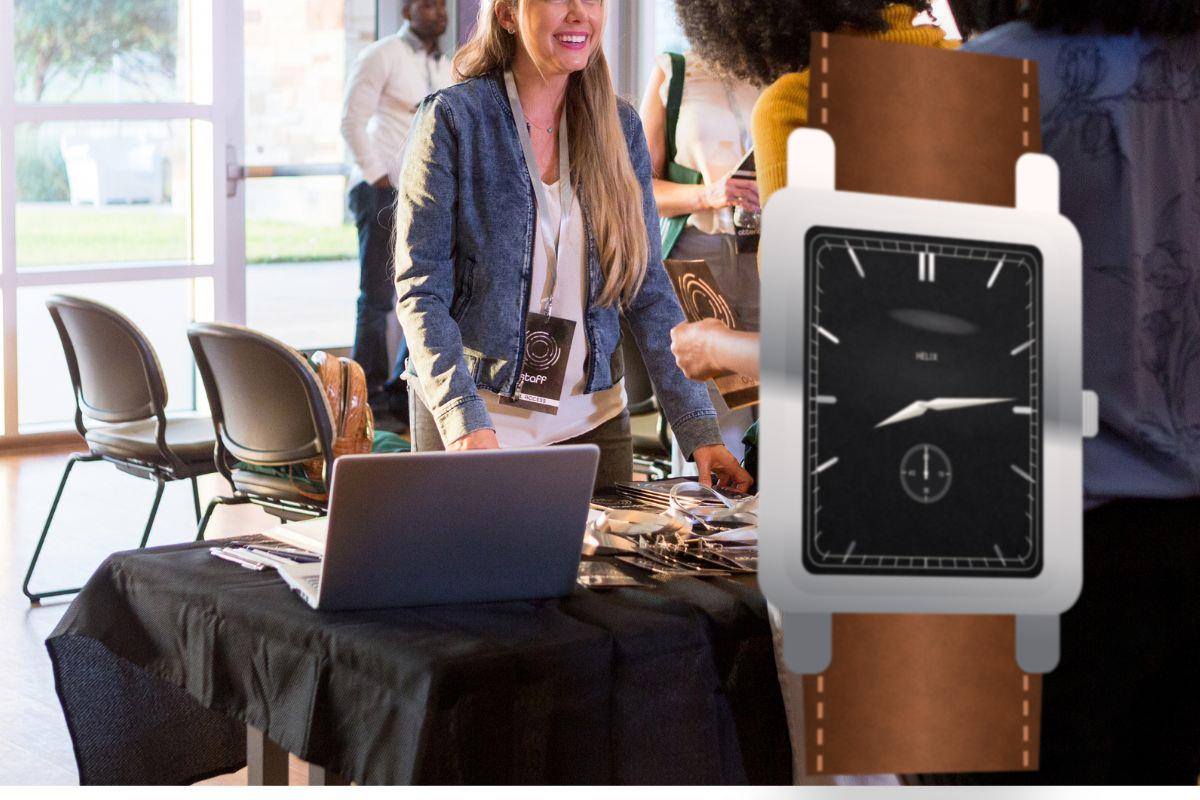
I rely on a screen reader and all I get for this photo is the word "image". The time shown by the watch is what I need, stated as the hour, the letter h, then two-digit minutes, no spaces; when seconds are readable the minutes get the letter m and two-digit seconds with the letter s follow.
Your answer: 8h14
